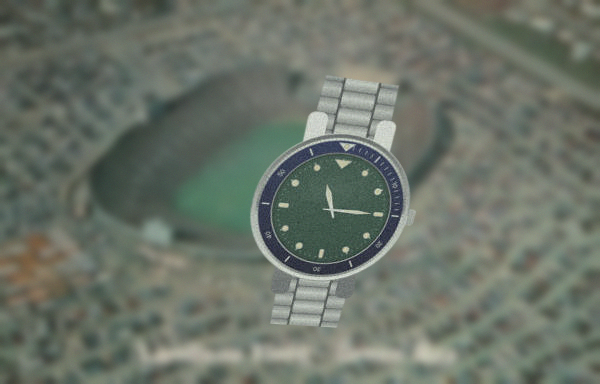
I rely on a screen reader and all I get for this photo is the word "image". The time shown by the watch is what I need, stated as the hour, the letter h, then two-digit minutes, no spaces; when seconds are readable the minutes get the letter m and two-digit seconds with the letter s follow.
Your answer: 11h15
